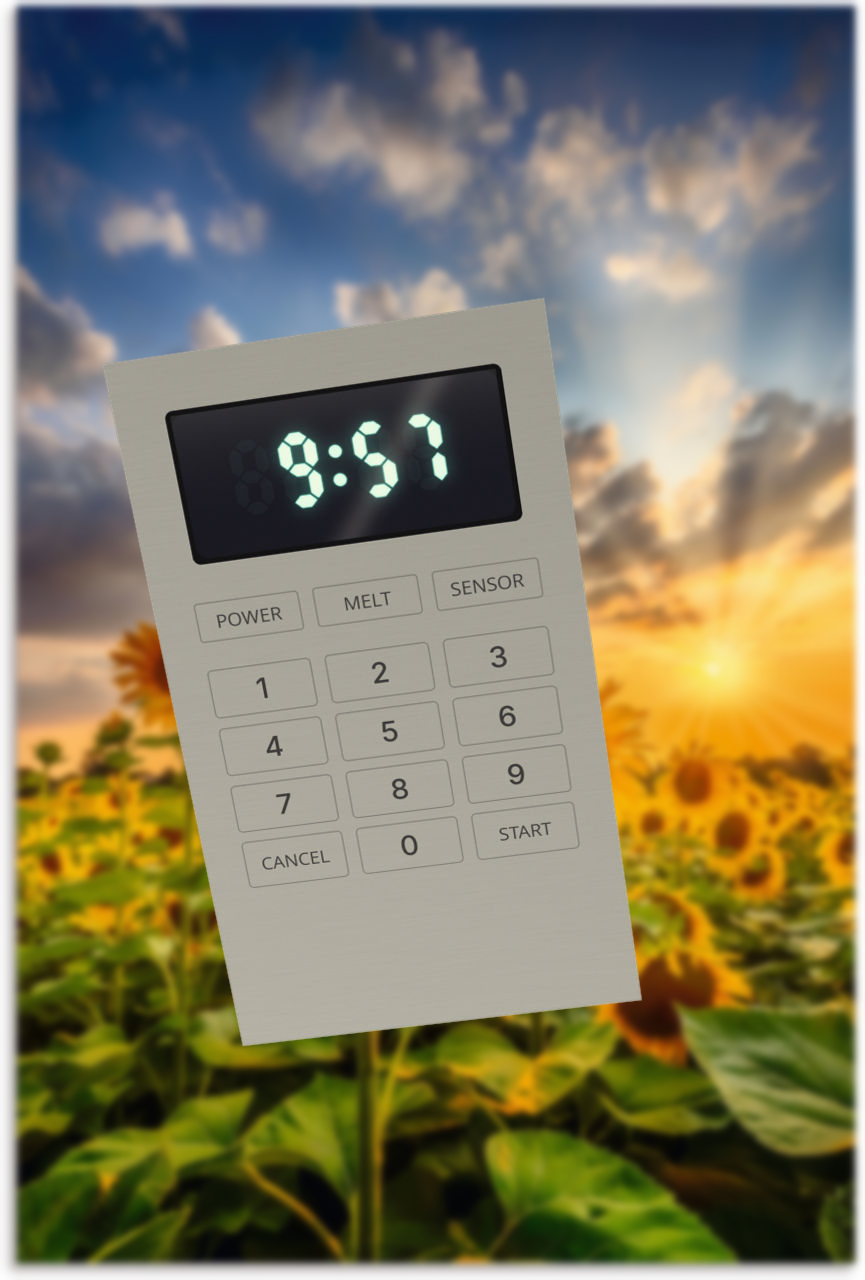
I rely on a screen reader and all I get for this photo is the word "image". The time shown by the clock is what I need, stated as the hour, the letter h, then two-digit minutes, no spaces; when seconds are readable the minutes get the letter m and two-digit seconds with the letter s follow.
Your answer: 9h57
